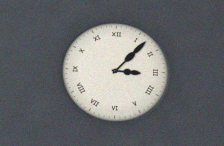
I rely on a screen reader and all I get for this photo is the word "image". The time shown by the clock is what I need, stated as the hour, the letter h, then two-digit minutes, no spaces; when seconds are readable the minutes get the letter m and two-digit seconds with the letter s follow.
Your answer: 3h07
